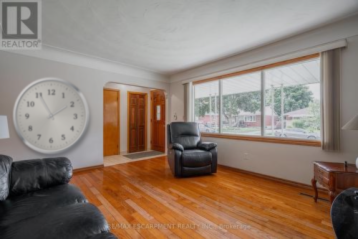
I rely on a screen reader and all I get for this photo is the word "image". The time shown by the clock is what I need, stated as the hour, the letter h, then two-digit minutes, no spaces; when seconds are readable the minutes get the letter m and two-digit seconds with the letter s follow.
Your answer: 1h55
